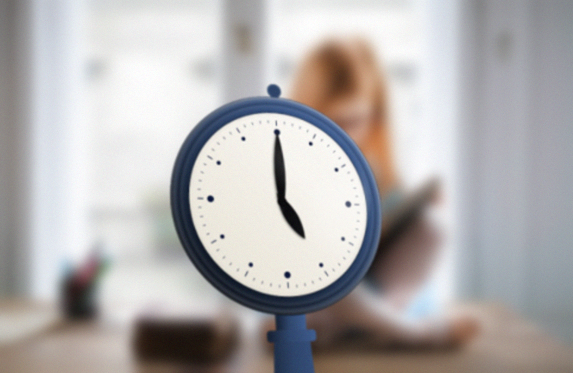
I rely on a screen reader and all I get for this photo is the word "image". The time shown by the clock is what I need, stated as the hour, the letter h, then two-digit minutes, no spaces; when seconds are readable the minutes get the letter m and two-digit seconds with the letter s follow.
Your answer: 5h00
